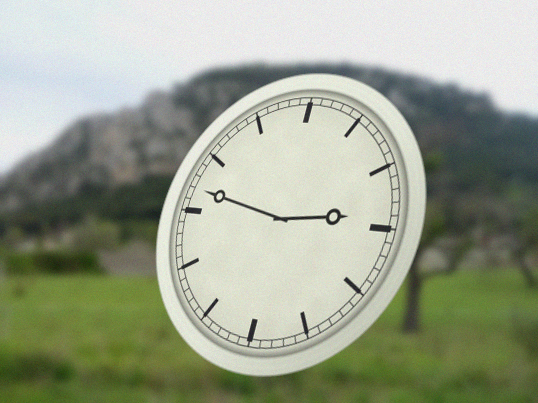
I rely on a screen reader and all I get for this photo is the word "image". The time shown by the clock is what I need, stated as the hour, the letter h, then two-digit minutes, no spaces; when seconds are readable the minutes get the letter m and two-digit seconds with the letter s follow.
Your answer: 2h47
